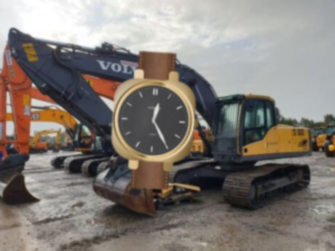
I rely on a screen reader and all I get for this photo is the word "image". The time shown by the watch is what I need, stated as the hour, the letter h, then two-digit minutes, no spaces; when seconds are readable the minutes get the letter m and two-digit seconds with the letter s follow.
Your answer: 12h25
